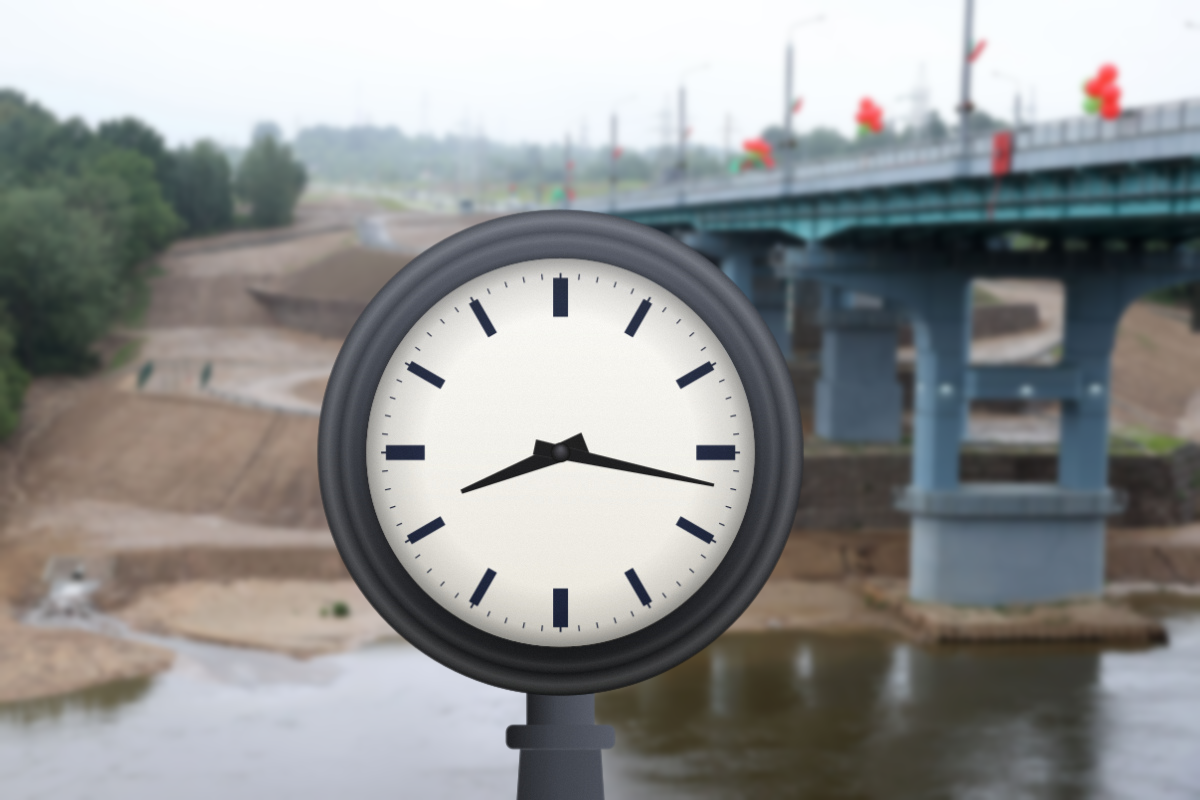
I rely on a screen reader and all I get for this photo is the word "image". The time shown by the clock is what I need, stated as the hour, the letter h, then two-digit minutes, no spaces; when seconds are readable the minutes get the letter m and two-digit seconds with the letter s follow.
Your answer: 8h17
